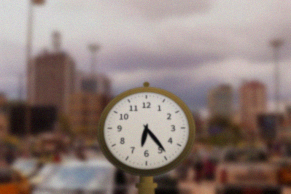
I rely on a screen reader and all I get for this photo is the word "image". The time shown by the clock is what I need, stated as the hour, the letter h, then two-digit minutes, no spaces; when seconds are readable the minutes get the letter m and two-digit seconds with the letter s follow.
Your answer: 6h24
